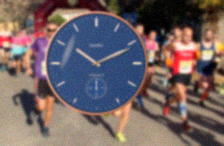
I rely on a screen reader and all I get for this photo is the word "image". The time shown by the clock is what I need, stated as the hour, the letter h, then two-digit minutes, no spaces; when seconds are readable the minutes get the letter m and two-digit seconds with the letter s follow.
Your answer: 10h11
